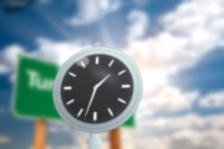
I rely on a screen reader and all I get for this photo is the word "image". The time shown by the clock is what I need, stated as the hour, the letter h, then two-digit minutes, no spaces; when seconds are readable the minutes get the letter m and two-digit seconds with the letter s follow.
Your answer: 1h33
